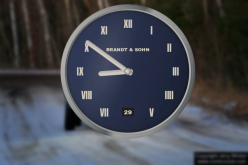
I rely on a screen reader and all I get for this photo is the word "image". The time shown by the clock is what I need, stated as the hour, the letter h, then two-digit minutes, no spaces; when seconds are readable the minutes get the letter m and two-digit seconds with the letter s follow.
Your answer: 8h51
